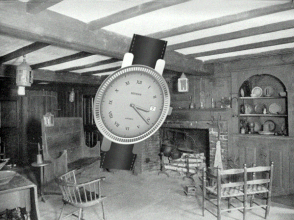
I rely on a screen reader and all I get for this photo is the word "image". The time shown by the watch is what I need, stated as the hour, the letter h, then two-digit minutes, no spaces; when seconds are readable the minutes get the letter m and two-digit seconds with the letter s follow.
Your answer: 3h21
